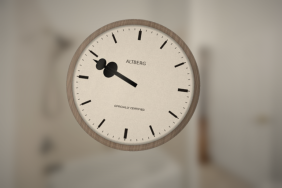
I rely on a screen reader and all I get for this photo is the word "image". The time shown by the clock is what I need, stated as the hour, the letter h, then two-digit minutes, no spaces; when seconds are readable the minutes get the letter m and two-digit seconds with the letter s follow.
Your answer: 9h49
